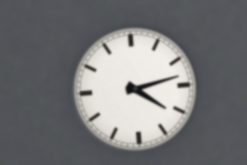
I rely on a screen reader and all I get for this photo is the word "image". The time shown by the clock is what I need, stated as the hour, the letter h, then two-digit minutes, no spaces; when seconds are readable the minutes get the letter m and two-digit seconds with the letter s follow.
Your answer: 4h13
